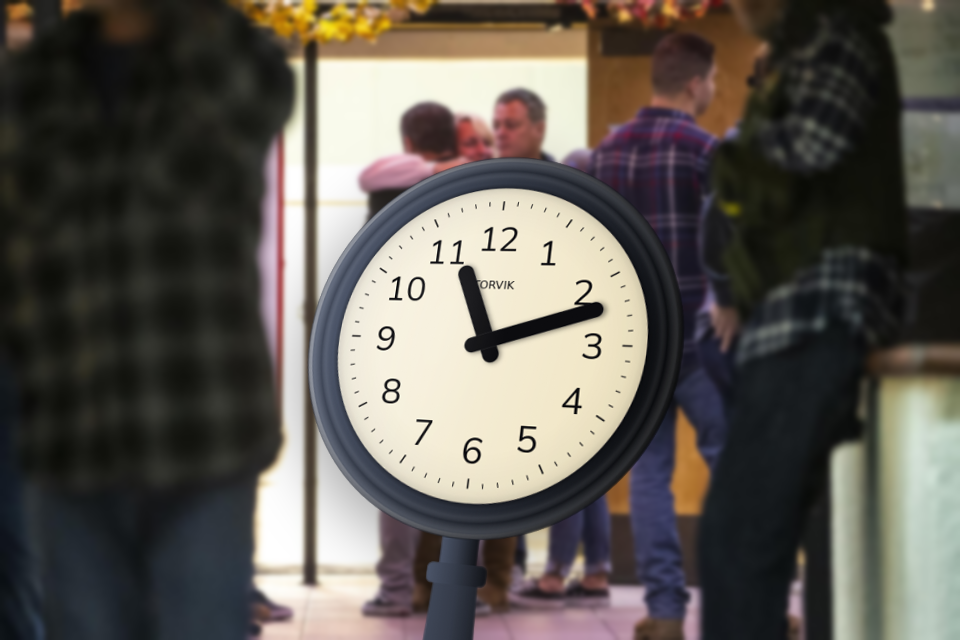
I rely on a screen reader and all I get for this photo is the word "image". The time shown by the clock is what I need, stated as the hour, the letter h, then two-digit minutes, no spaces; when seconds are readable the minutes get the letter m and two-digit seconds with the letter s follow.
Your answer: 11h12
